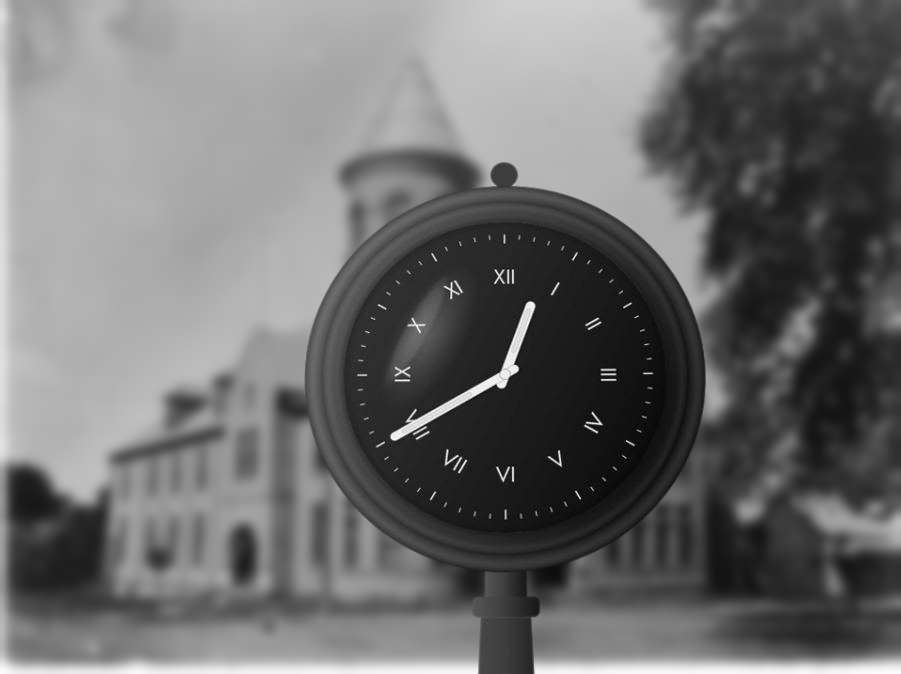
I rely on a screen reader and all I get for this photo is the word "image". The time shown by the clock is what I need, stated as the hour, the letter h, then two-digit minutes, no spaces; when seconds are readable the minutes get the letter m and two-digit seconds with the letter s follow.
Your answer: 12h40
